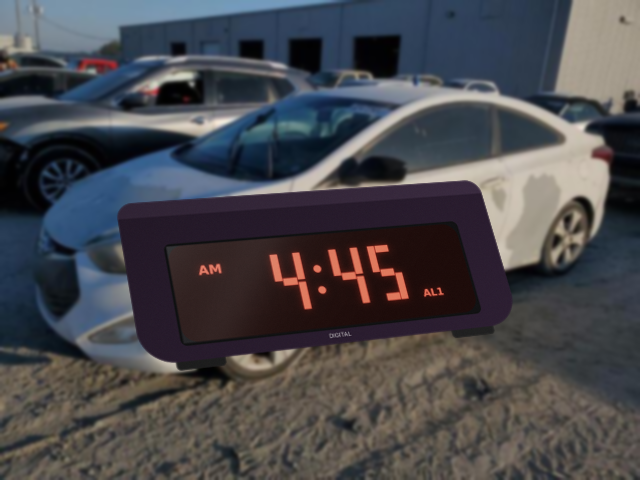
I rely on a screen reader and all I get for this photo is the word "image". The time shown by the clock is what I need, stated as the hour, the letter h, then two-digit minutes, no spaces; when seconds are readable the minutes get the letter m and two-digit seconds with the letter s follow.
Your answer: 4h45
